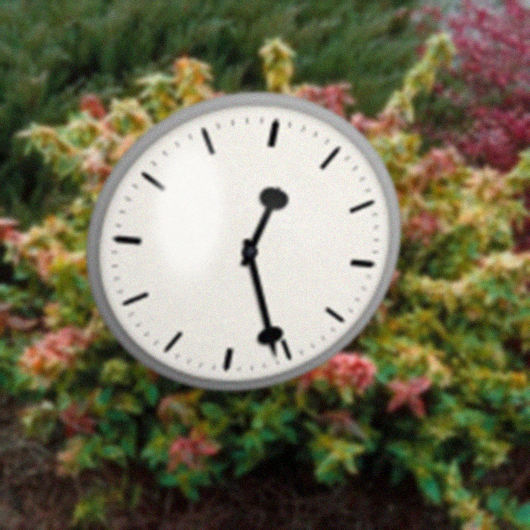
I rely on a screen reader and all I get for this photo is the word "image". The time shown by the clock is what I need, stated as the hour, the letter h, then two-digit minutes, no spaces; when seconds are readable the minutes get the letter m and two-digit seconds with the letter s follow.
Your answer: 12h26
